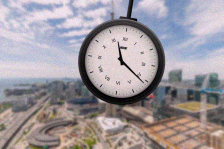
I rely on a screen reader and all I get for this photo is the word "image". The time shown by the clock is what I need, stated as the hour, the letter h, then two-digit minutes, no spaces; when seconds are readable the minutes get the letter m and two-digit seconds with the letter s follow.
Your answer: 11h21
